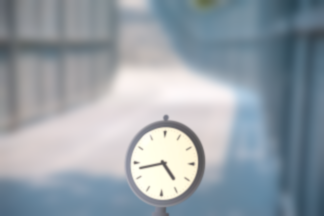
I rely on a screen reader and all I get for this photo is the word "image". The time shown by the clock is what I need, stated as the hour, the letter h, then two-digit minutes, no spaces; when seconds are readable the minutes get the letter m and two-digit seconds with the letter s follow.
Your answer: 4h43
